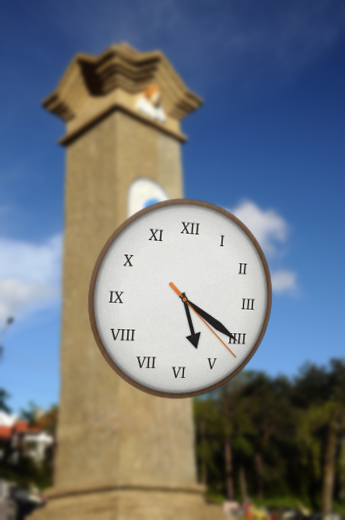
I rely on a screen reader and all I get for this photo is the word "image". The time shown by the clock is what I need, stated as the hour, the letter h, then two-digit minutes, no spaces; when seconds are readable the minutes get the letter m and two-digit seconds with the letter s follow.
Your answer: 5h20m22s
